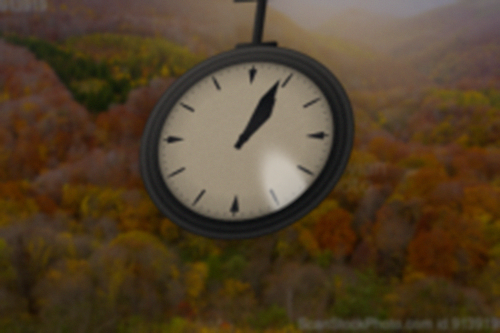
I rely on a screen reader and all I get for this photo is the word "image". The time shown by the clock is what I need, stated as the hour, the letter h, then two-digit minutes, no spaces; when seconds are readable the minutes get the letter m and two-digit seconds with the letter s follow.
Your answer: 1h04
